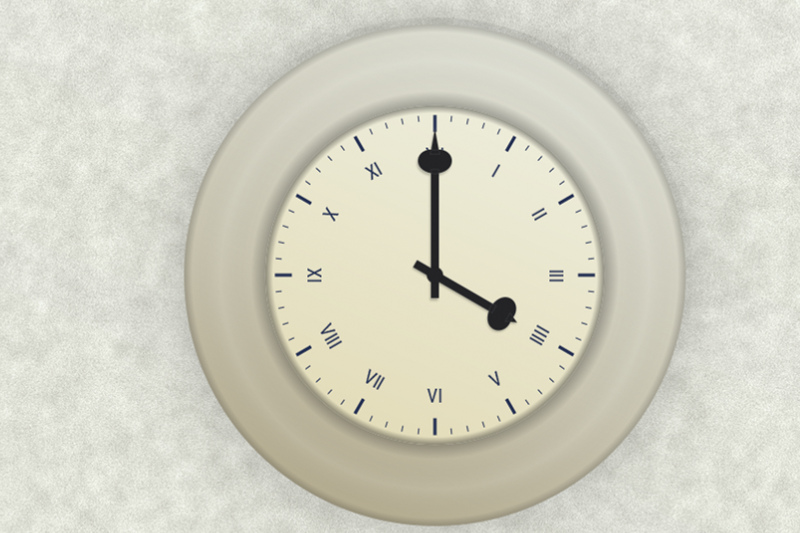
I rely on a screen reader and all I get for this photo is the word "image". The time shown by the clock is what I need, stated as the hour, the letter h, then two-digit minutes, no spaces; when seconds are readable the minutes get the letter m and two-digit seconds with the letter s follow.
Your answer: 4h00
